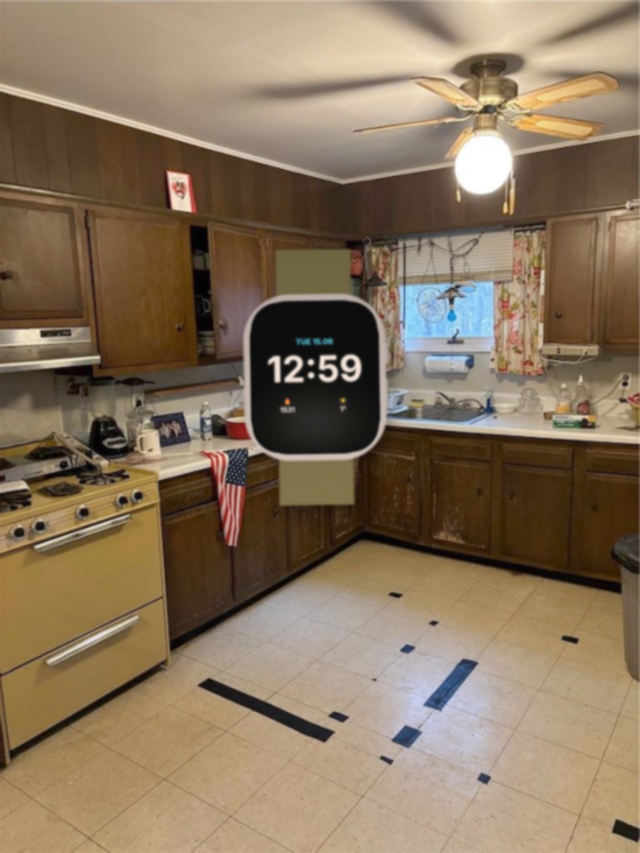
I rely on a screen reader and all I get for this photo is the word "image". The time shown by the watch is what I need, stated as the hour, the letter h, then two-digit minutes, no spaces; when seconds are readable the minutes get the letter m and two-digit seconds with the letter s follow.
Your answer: 12h59
